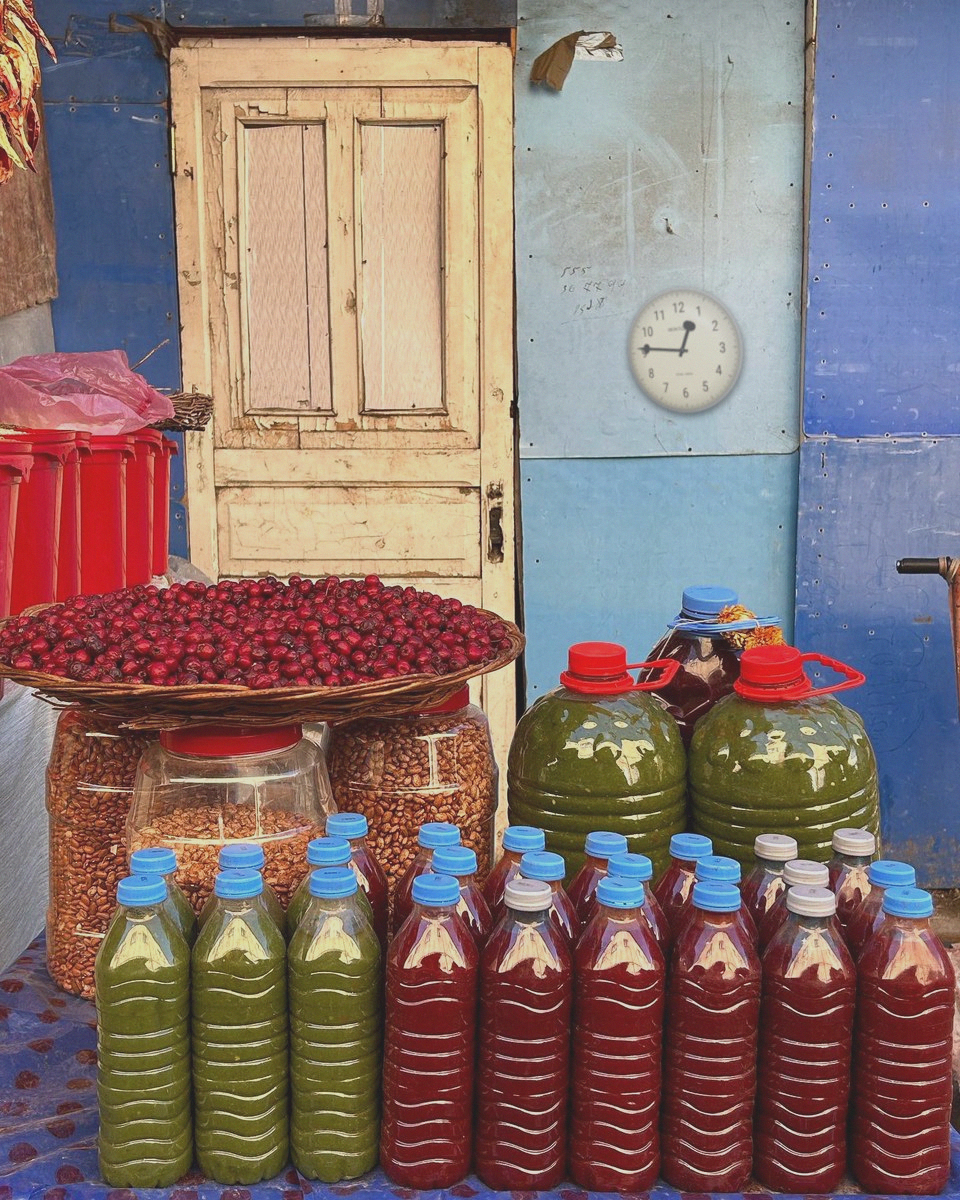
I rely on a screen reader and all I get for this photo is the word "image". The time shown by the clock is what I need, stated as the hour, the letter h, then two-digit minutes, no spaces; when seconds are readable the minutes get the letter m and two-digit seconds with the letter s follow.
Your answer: 12h46
